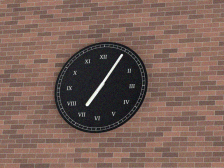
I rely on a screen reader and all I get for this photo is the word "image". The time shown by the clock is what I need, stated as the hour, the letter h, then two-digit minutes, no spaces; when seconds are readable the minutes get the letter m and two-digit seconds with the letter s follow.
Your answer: 7h05
